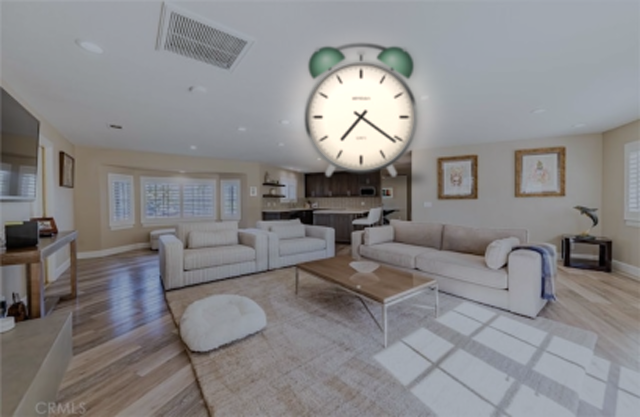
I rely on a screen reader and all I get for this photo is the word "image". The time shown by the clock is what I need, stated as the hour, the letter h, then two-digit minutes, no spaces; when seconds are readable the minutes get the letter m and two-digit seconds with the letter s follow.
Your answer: 7h21
